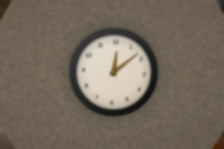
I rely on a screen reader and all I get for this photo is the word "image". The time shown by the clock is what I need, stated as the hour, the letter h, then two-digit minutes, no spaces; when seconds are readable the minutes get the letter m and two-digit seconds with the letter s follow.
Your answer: 12h08
